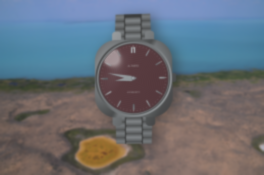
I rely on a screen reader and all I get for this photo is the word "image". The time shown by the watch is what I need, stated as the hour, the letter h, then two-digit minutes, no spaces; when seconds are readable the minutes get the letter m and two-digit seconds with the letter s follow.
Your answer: 8h47
